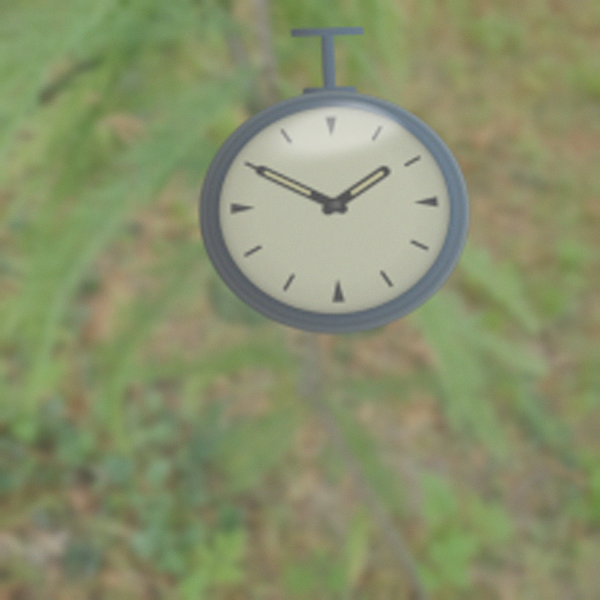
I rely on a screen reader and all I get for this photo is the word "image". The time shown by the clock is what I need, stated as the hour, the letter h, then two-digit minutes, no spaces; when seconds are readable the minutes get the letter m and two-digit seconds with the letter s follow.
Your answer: 1h50
